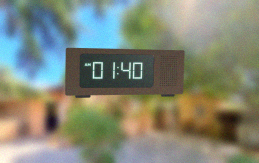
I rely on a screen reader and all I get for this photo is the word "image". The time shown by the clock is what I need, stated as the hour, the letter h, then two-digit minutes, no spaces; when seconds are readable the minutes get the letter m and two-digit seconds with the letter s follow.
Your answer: 1h40
